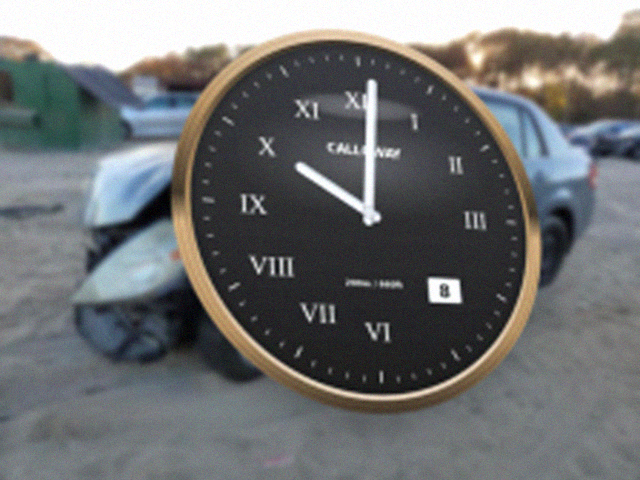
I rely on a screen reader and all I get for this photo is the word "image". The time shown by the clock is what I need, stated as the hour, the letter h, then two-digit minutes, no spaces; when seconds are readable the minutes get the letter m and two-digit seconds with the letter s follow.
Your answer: 10h01
